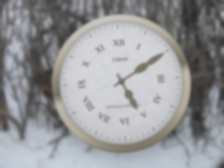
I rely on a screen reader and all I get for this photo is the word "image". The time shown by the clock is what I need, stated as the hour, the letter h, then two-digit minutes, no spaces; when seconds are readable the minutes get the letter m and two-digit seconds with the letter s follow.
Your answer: 5h10
